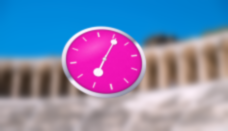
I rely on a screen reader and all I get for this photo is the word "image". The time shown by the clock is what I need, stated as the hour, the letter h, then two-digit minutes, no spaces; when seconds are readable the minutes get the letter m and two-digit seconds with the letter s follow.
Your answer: 7h06
